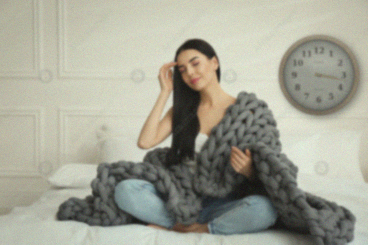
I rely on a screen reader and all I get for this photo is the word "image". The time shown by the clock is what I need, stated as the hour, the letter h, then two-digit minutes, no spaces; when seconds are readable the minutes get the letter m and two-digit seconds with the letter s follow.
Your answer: 3h17
